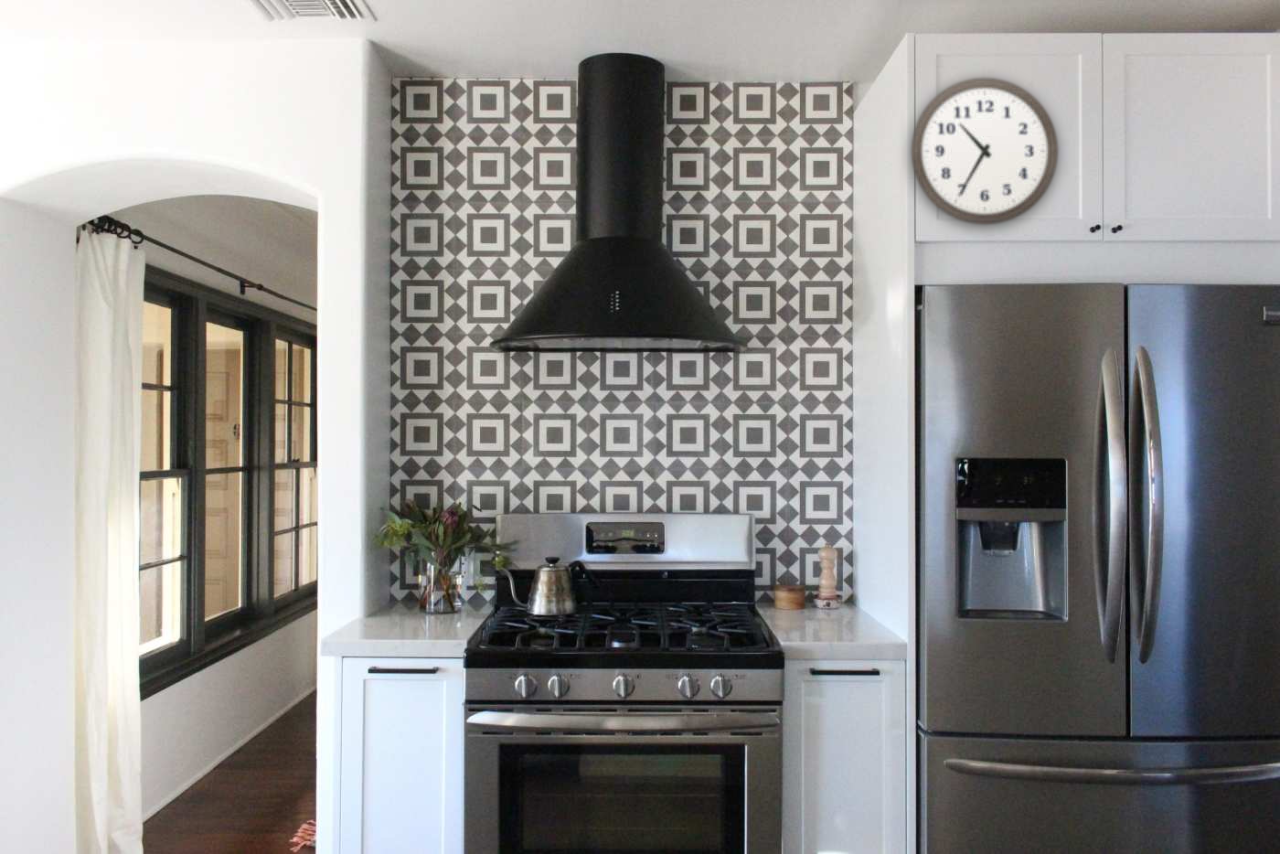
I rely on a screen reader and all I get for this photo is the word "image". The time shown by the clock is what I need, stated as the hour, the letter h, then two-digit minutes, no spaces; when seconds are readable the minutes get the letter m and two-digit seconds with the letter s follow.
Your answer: 10h35
